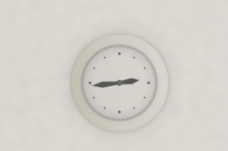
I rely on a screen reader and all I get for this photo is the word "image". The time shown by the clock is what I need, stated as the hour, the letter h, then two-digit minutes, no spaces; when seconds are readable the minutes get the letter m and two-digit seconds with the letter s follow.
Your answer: 2h44
